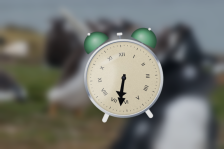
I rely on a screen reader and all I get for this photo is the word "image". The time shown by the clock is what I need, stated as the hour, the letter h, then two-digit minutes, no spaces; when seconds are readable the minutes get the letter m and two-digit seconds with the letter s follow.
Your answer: 6h32
